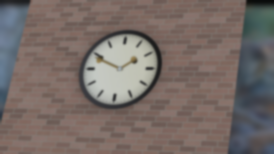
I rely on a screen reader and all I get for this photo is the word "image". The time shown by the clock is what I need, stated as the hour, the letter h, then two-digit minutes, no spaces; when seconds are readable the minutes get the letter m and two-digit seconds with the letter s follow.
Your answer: 1h49
